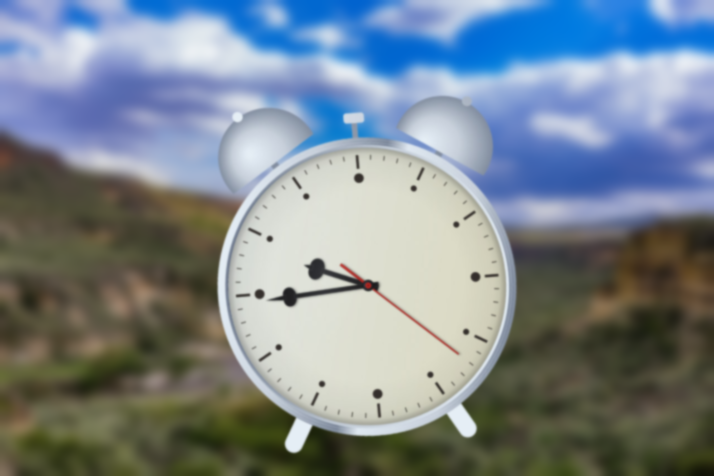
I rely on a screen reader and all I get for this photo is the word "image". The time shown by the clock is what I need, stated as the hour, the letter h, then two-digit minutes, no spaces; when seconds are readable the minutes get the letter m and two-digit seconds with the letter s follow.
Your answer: 9h44m22s
